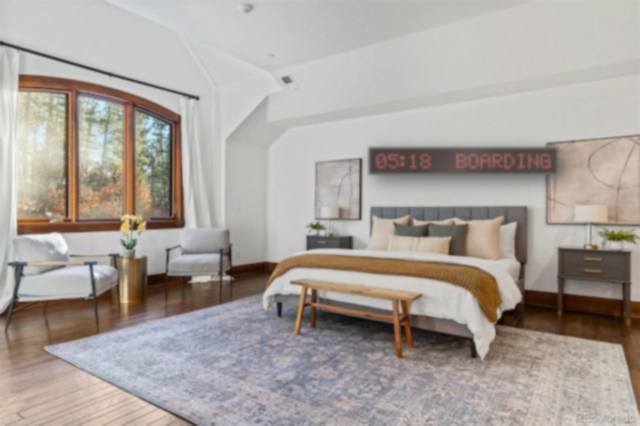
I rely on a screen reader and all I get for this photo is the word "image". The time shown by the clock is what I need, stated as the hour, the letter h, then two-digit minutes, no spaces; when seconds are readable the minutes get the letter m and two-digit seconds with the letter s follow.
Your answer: 5h18
